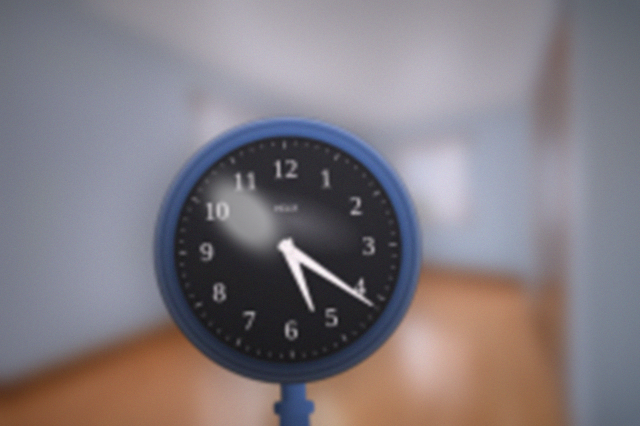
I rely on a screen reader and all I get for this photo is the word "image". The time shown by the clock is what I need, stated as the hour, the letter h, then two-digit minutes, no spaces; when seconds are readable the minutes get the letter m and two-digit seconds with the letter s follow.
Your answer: 5h21
